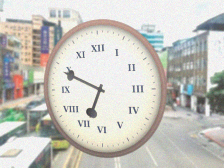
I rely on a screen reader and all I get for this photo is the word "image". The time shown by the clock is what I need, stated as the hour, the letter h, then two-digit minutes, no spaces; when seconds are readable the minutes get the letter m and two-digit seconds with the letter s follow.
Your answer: 6h49
